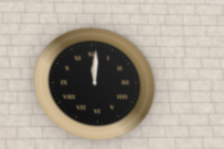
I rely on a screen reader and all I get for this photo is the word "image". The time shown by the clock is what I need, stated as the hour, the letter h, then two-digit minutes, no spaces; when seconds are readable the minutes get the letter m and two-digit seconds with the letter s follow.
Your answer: 12h01
